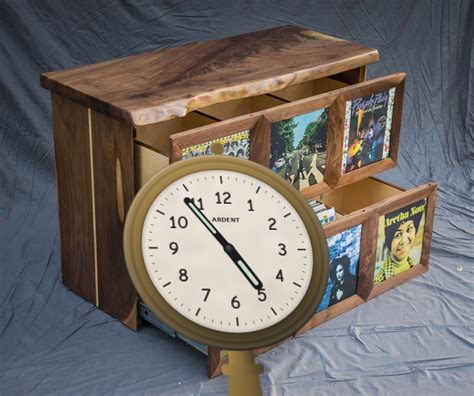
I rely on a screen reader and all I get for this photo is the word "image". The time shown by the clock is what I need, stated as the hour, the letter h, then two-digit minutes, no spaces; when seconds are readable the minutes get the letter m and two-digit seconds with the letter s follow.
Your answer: 4h54
